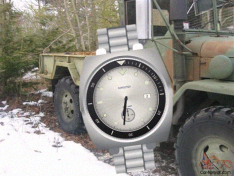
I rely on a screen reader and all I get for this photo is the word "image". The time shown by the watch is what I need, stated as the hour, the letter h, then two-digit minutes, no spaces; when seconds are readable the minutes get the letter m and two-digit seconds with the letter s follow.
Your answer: 6h32
